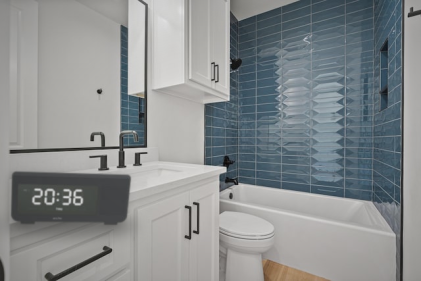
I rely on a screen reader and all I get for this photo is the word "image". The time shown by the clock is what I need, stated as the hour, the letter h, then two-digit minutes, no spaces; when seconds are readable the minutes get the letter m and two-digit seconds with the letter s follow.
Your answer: 20h36
